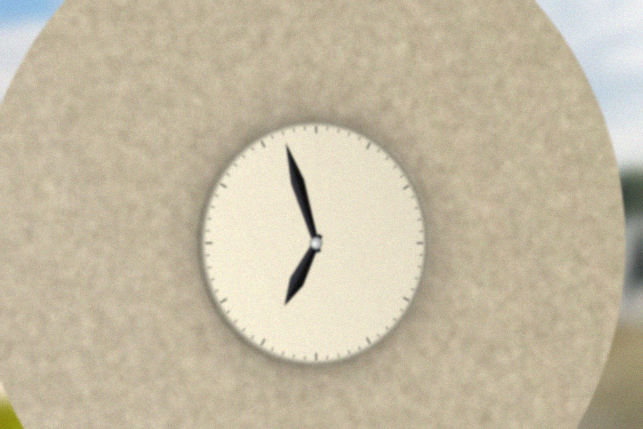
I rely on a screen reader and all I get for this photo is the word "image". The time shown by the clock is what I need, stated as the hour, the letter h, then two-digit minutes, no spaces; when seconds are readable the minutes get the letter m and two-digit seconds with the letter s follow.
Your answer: 6h57
